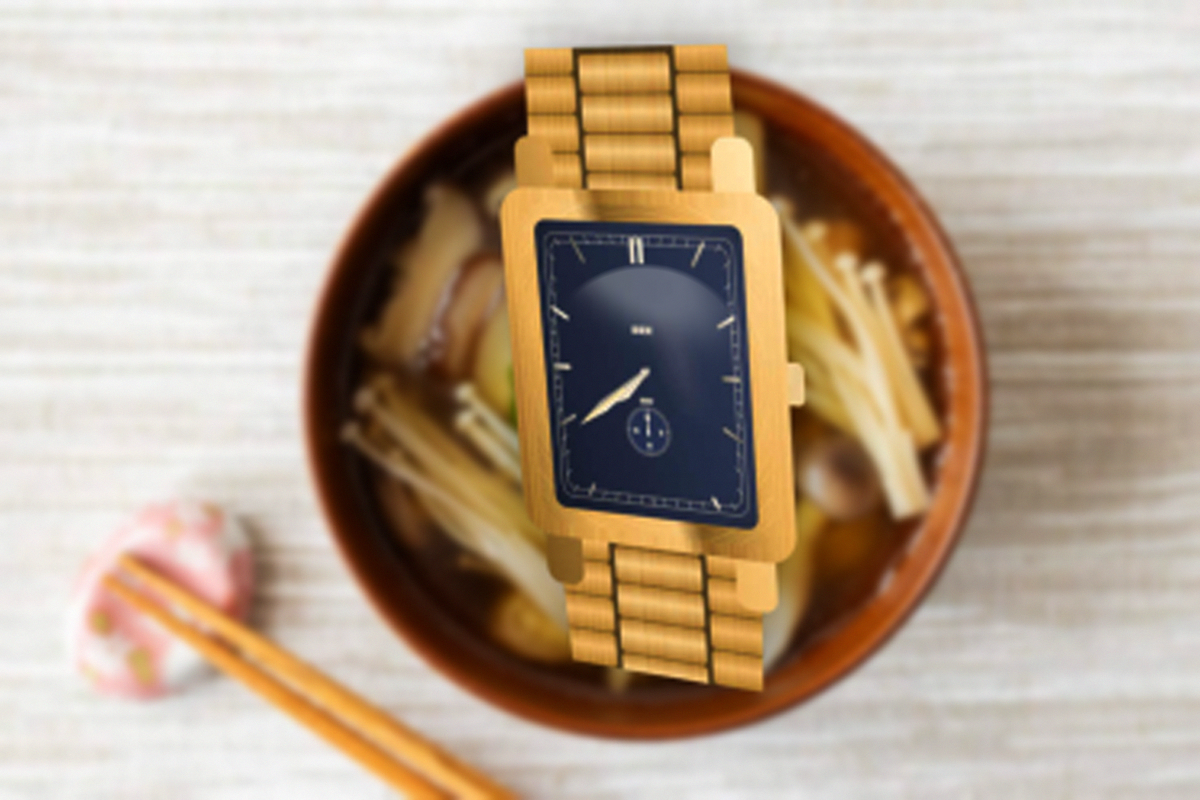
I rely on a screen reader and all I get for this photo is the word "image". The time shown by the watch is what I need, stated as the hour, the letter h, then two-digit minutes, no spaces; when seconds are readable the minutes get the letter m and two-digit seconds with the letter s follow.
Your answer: 7h39
